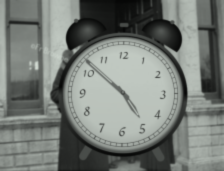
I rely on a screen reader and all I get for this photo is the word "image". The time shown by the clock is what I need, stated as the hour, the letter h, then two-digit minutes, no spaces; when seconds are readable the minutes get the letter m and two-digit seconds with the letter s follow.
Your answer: 4h52
